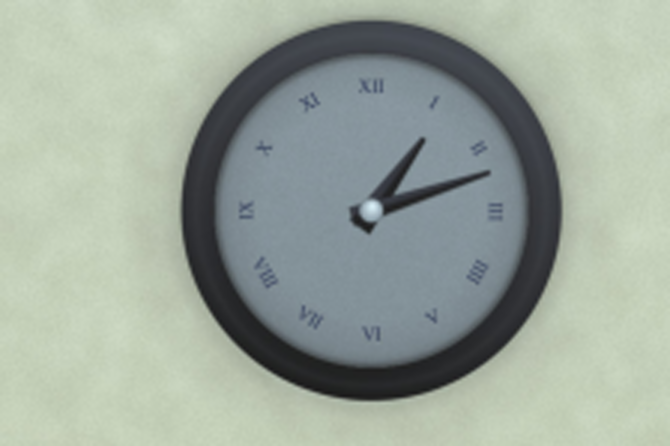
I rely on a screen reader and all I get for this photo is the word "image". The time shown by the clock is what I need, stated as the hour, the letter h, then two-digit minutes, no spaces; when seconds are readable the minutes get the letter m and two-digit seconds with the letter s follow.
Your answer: 1h12
